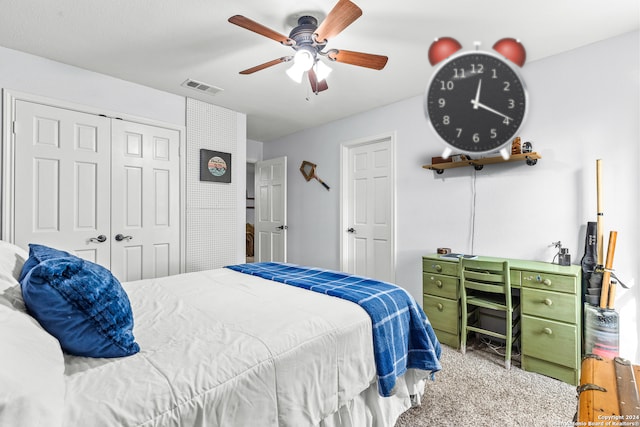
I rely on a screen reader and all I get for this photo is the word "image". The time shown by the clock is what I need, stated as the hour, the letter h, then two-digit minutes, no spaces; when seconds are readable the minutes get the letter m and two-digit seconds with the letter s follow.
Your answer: 12h19
